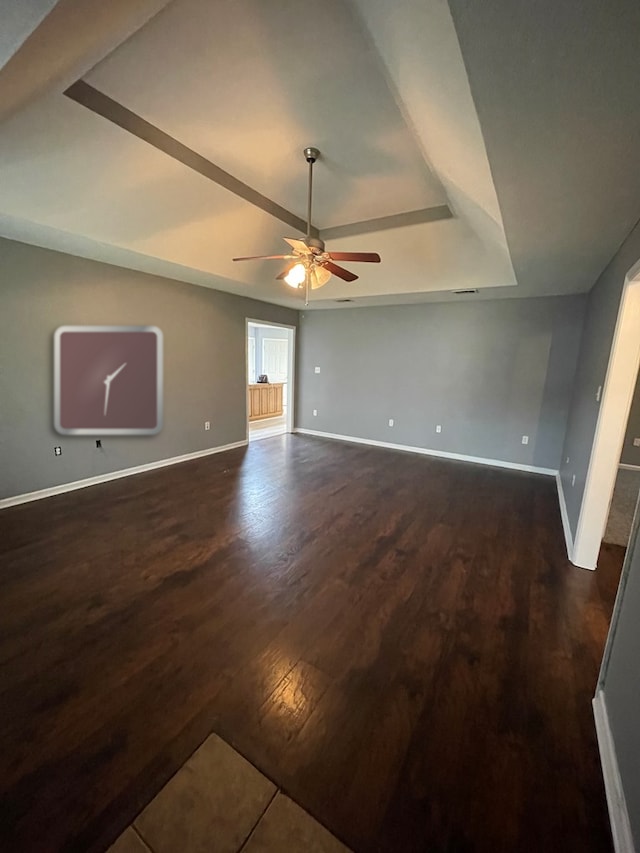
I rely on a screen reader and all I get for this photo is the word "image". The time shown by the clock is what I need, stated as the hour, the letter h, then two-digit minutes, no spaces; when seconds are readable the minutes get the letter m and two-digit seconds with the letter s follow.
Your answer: 1h31
